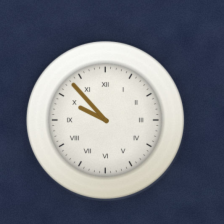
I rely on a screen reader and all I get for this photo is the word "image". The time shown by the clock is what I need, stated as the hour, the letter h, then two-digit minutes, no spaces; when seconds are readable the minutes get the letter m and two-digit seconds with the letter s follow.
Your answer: 9h53
